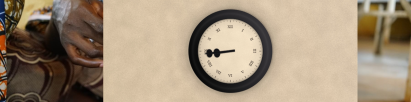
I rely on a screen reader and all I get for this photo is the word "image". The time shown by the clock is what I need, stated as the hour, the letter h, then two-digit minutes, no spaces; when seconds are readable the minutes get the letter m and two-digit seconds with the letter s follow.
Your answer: 8h44
